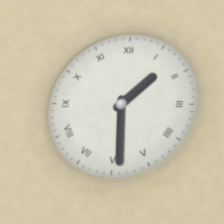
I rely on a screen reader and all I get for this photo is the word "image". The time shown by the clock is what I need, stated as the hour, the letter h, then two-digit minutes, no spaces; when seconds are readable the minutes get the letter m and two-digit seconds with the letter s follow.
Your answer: 1h29
